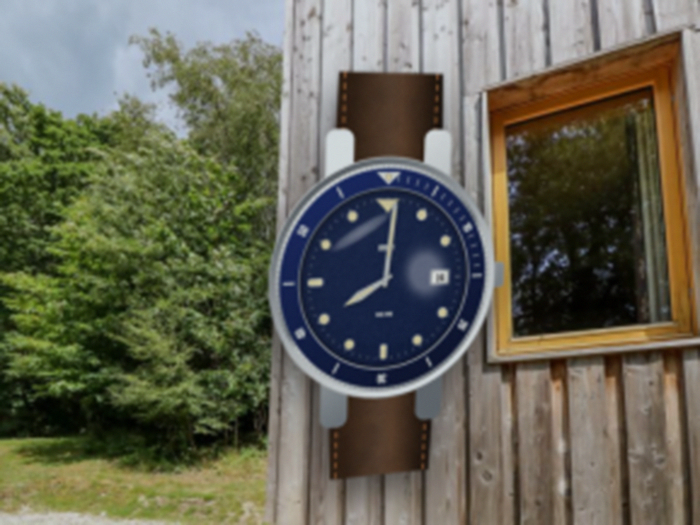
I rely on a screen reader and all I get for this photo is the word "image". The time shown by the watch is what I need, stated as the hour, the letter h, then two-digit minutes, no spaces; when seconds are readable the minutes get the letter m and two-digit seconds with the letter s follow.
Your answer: 8h01
